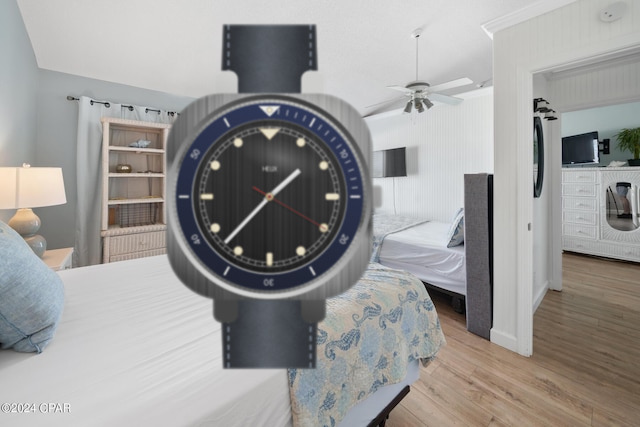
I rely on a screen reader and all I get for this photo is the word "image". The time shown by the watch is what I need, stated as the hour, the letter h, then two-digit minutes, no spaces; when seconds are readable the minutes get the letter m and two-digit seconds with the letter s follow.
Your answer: 1h37m20s
